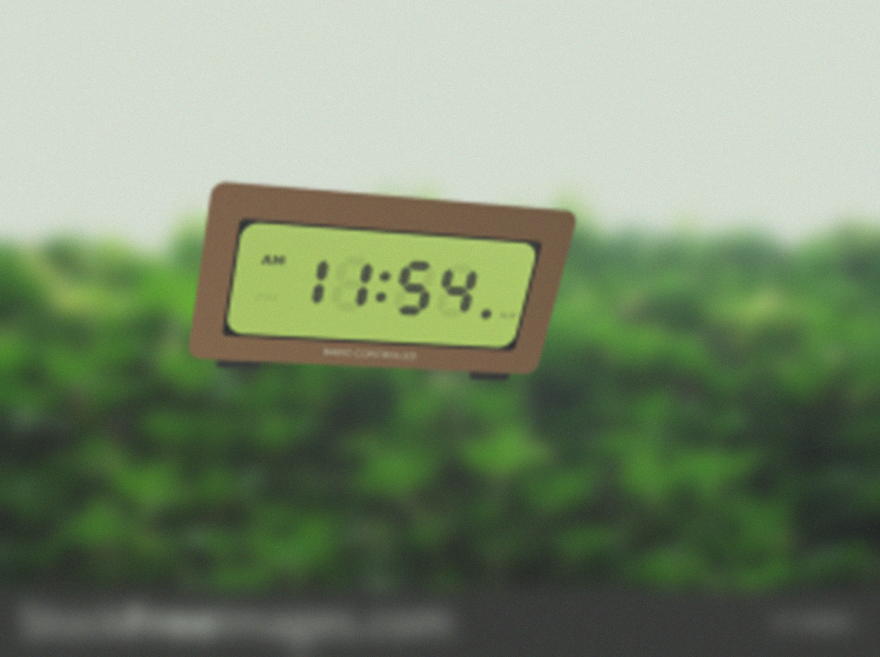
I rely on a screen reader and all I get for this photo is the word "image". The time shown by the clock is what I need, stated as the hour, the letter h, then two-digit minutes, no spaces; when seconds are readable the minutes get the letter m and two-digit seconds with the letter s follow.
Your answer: 11h54
